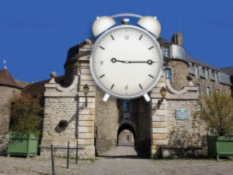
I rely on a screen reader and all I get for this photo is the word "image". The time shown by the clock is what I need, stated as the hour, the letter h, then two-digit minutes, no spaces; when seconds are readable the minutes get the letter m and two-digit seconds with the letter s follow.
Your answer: 9h15
